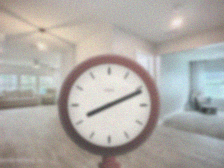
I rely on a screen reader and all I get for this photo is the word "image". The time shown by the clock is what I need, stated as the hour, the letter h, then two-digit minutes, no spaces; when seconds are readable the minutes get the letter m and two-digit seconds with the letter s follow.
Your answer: 8h11
